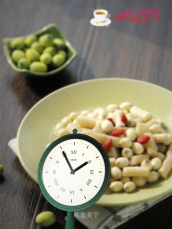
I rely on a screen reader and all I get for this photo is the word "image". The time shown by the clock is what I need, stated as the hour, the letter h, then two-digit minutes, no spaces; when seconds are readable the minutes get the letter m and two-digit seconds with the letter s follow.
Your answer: 1h55
